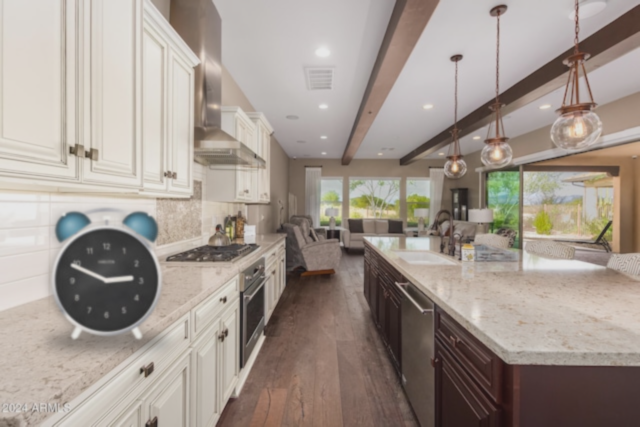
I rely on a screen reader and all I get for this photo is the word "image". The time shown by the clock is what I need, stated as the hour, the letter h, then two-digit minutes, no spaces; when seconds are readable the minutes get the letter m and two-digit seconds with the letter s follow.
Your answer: 2h49
